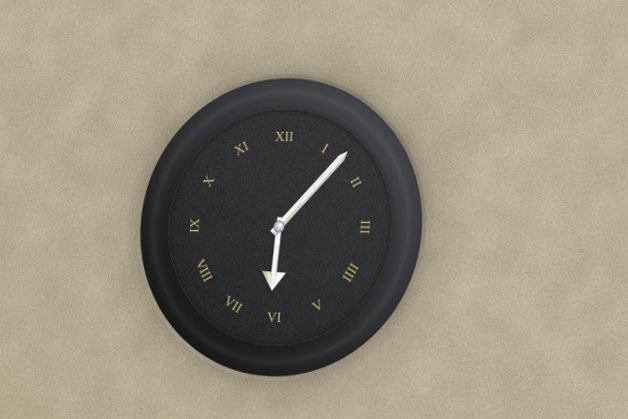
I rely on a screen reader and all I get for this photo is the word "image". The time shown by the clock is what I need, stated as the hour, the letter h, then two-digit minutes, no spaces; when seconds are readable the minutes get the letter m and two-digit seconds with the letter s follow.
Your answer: 6h07
